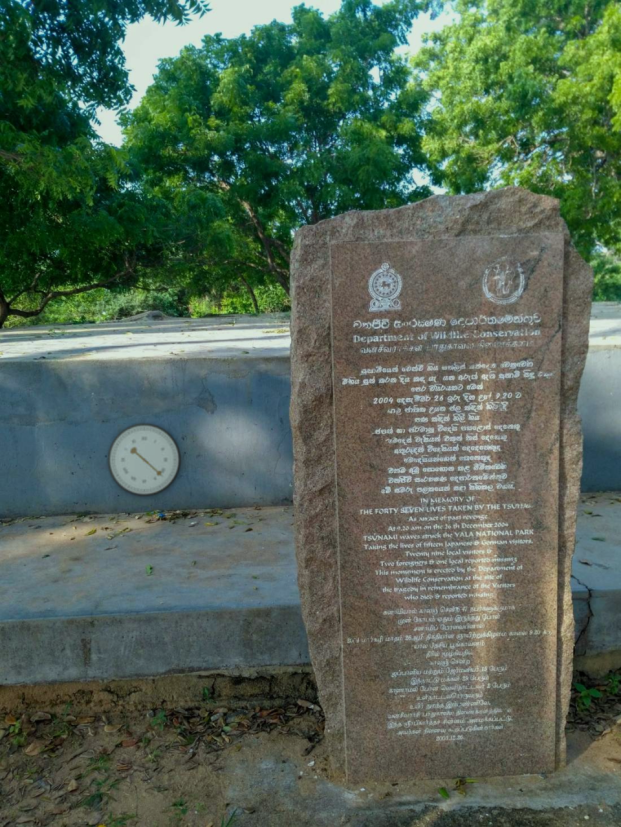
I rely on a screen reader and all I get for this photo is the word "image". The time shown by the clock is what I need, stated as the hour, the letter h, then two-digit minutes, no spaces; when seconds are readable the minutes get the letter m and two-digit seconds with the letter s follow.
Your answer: 10h22
